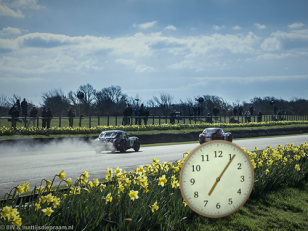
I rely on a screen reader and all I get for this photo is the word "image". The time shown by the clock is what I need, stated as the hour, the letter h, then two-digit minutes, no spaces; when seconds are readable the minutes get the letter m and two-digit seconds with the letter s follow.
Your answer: 7h06
